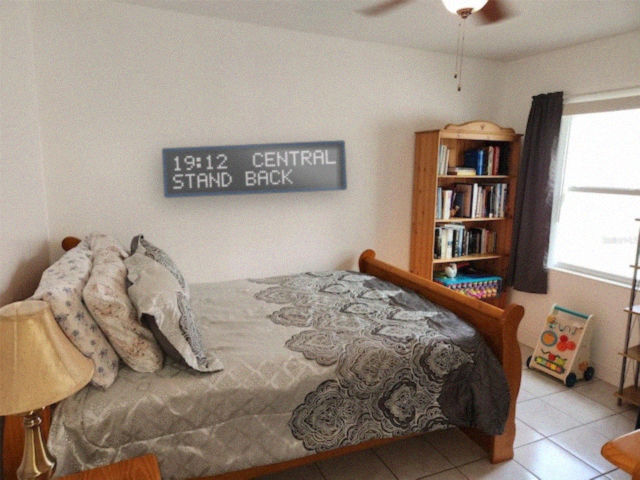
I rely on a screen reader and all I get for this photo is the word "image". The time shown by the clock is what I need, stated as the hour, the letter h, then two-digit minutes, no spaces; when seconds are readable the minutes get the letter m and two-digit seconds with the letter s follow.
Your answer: 19h12
